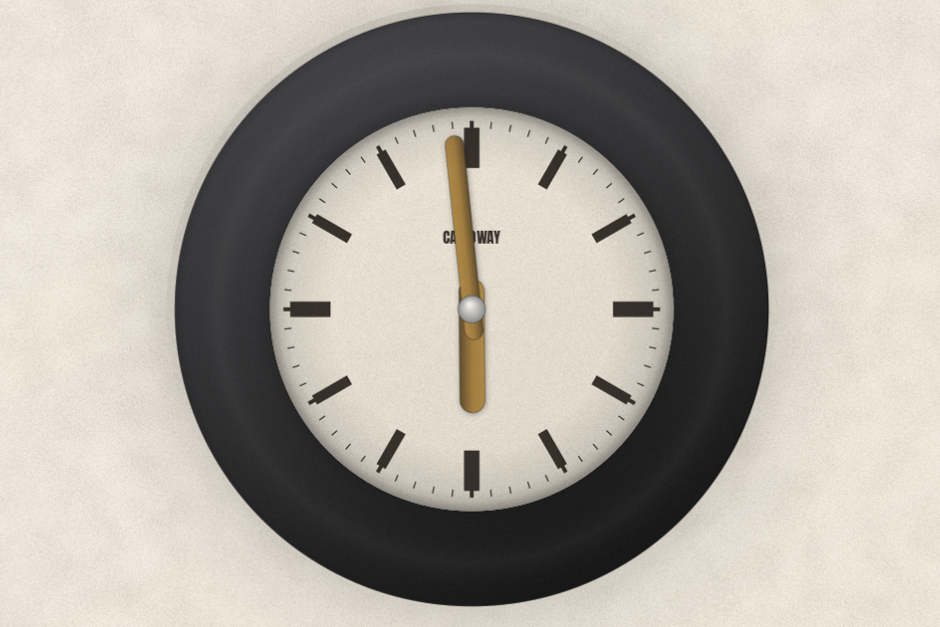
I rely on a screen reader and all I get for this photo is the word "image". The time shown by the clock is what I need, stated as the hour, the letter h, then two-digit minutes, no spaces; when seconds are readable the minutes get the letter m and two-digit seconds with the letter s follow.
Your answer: 5h59
